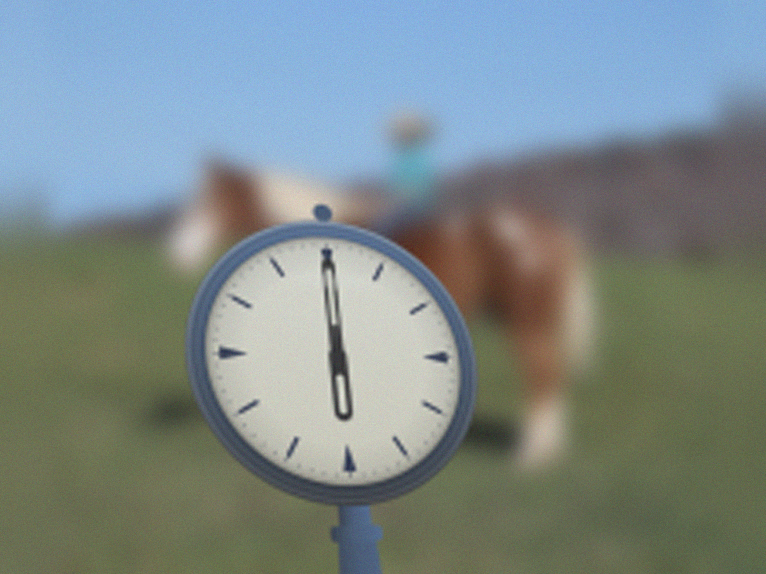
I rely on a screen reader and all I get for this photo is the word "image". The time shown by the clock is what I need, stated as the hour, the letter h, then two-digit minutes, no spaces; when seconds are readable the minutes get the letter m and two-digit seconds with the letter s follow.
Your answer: 6h00
